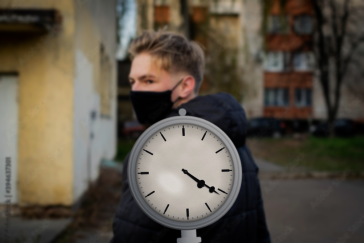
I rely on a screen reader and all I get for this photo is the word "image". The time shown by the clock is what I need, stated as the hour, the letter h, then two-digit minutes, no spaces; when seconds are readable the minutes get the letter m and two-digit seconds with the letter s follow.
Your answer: 4h21
